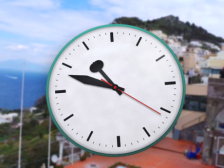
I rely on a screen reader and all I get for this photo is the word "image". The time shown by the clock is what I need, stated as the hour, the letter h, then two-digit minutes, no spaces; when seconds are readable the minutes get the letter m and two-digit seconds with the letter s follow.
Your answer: 10h48m21s
